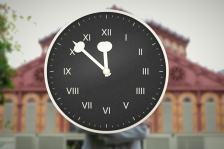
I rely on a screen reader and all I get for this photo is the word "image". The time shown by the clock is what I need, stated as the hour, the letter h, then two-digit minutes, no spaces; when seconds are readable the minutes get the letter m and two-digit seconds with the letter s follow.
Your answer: 11h52
